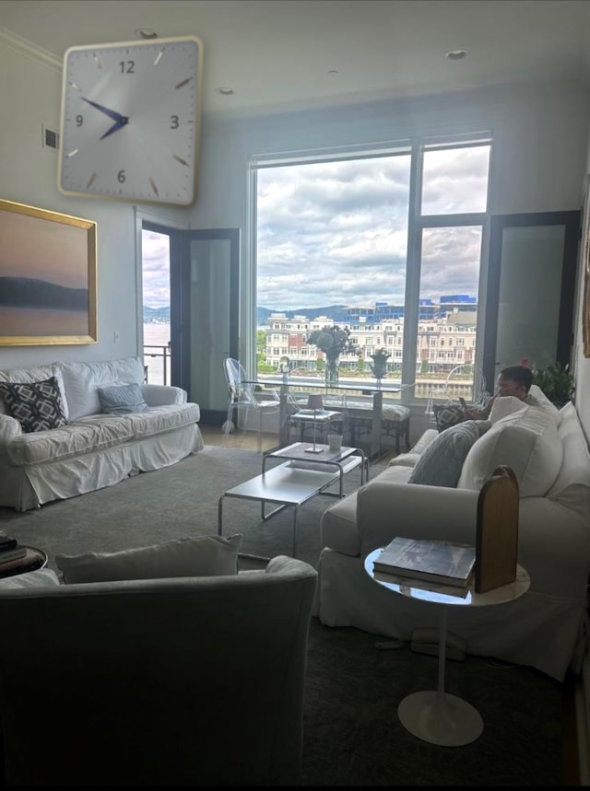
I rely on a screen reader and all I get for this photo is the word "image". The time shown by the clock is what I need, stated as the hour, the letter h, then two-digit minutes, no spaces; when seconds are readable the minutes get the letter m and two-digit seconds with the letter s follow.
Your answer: 7h49
